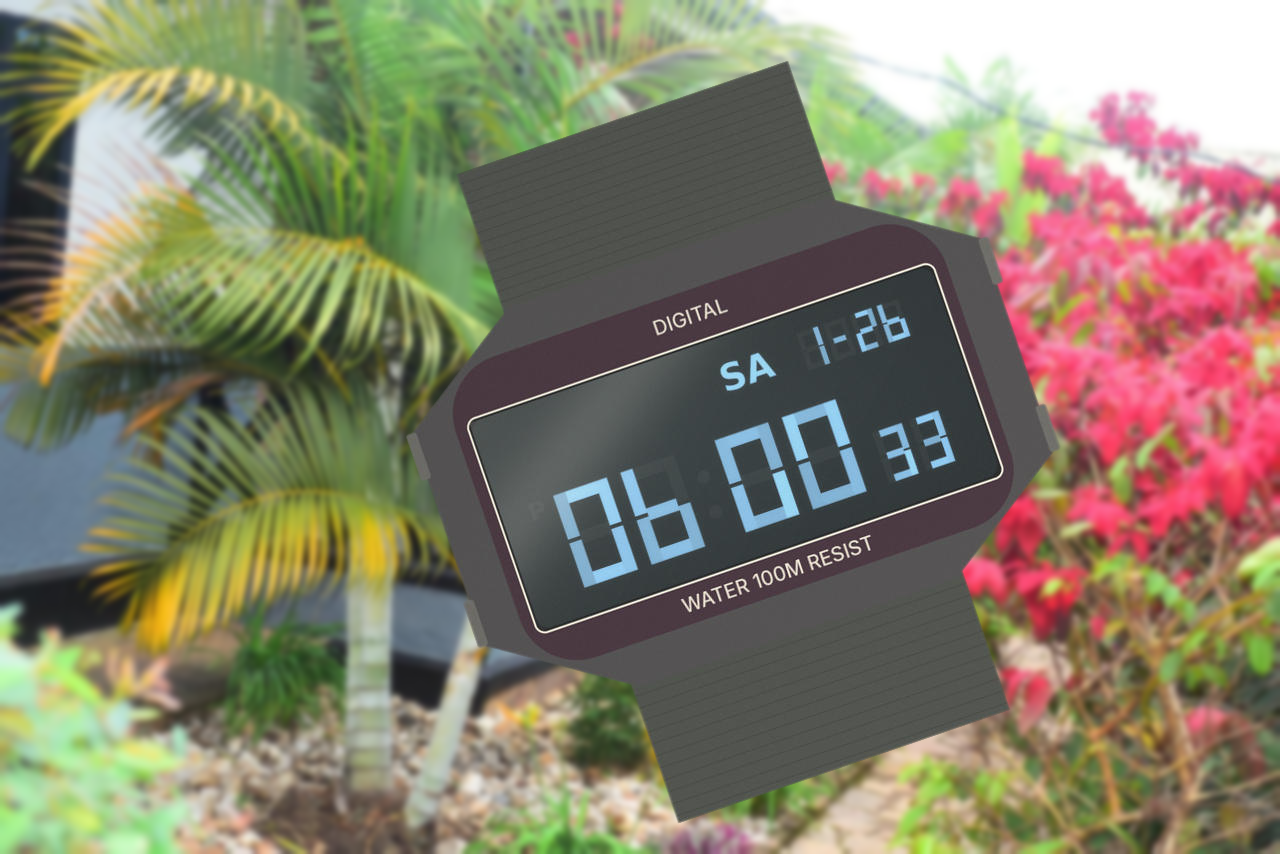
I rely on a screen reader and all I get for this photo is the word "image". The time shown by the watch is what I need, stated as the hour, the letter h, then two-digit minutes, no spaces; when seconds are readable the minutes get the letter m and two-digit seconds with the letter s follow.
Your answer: 6h00m33s
